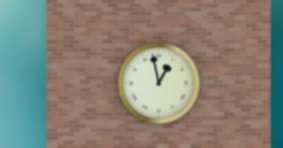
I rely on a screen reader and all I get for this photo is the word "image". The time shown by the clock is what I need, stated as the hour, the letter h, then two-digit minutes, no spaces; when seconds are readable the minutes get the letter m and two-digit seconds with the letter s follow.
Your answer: 12h58
